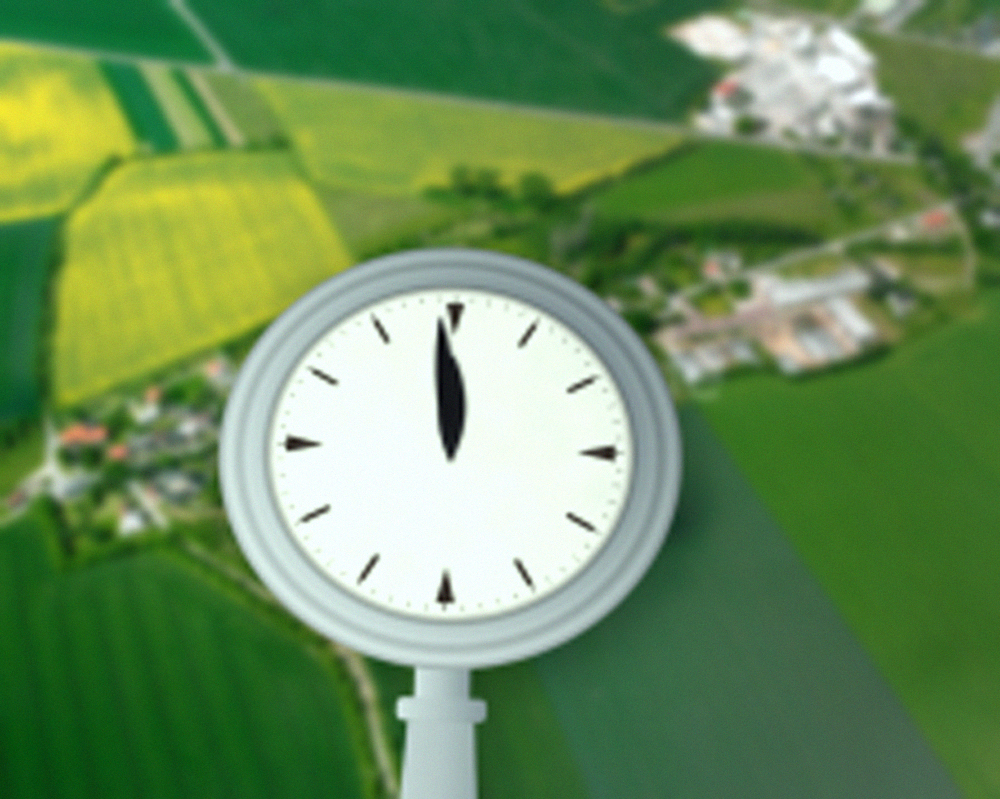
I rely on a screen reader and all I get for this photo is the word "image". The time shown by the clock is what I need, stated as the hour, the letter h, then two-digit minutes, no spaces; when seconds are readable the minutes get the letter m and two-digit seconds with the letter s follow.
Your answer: 11h59
